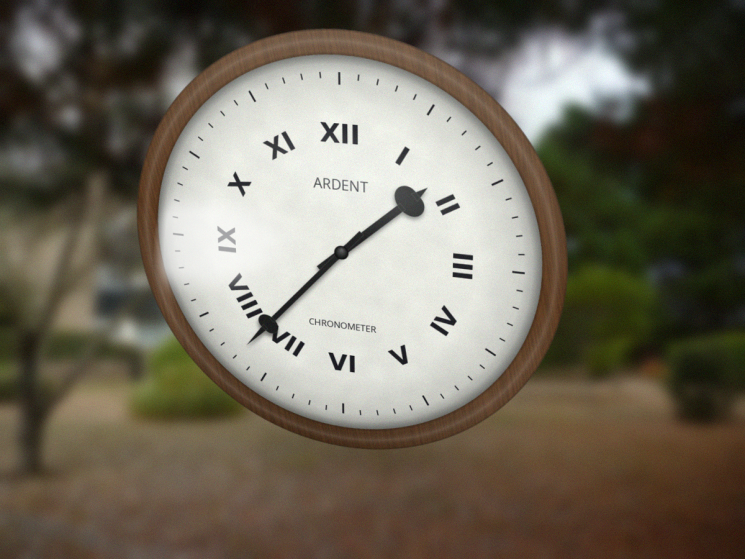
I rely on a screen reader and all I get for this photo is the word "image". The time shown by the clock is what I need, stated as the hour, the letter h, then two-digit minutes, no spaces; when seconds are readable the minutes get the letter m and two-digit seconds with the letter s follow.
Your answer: 1h37
